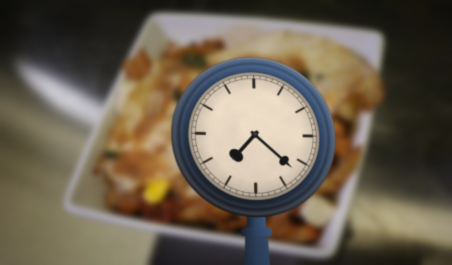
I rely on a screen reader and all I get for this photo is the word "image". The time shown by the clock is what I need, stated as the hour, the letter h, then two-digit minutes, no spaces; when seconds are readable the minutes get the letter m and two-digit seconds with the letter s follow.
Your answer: 7h22
